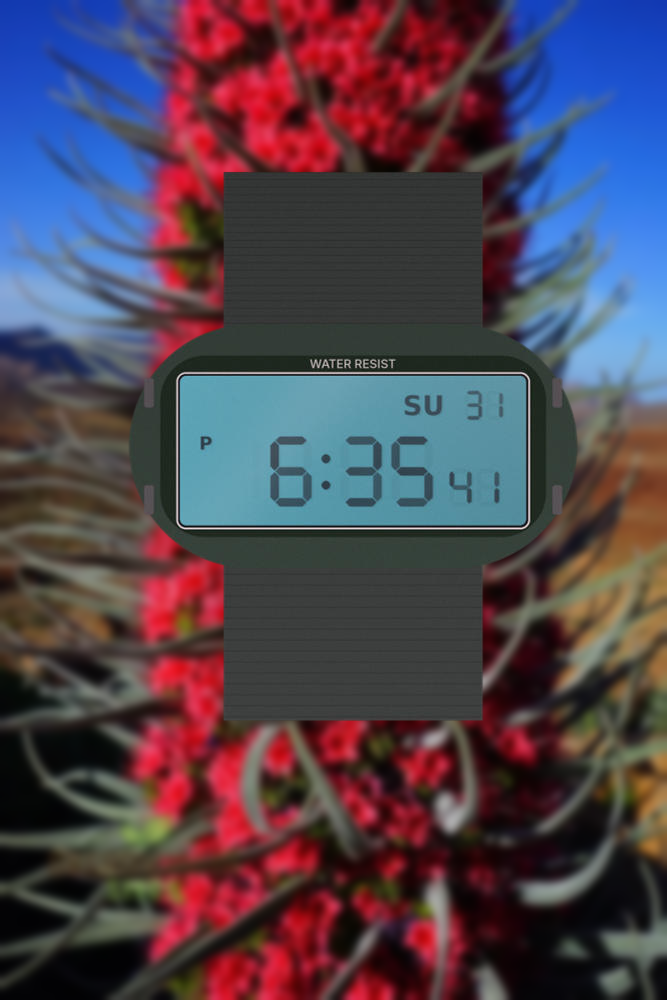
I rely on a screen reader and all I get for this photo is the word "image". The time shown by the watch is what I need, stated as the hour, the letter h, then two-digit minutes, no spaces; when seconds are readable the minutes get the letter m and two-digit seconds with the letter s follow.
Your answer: 6h35m41s
